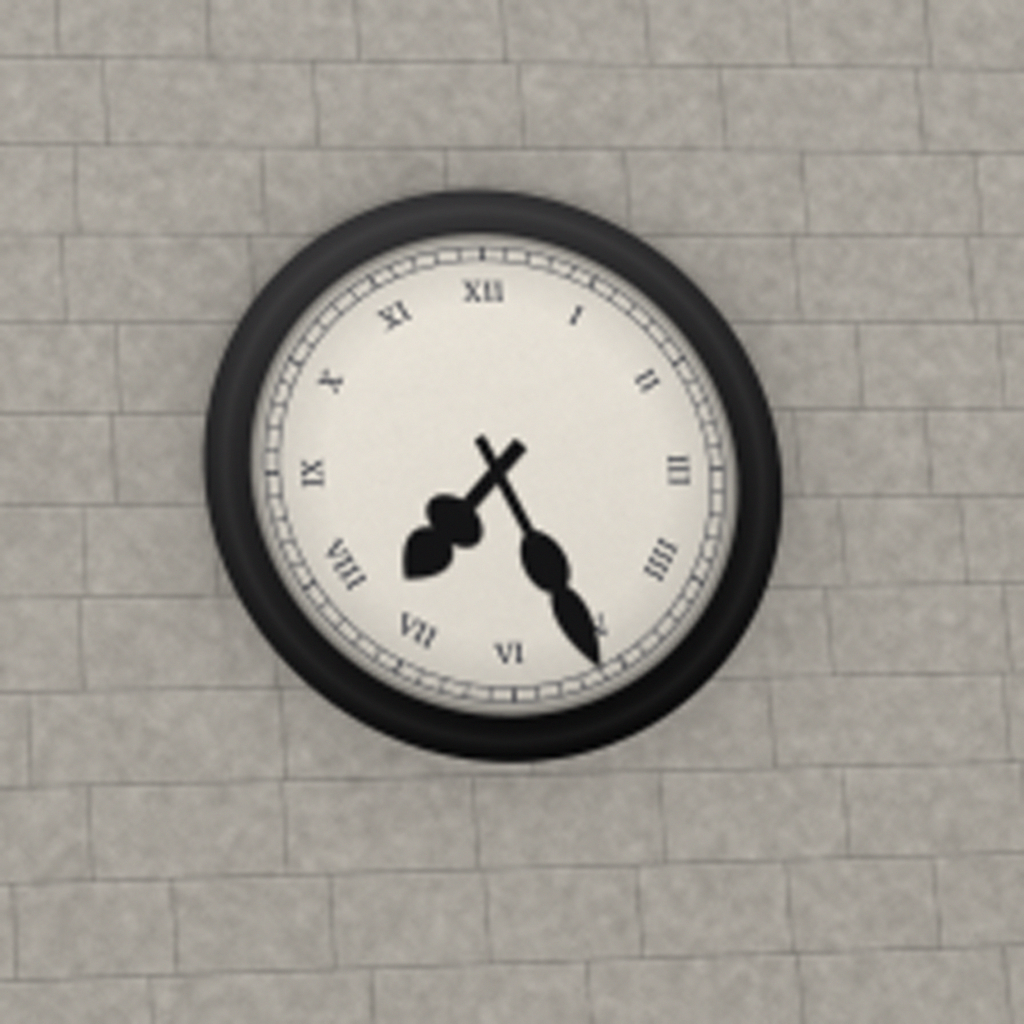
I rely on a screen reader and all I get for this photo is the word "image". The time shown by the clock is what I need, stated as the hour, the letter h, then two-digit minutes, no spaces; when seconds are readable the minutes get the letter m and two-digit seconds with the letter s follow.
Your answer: 7h26
